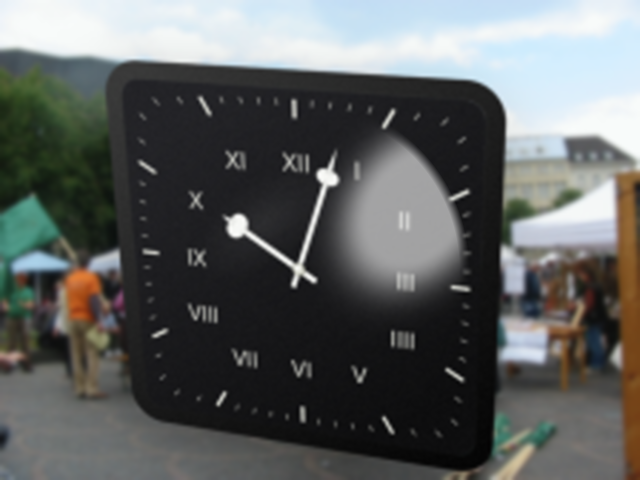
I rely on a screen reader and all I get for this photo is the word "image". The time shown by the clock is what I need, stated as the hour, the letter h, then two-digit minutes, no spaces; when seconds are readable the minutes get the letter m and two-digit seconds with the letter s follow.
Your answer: 10h03
